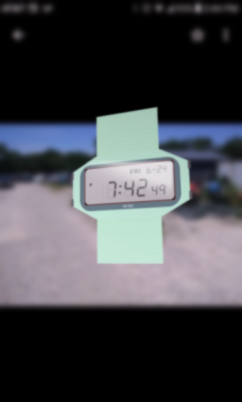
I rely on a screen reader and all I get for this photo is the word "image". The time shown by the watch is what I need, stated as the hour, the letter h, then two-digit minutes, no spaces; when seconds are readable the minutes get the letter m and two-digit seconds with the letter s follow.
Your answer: 7h42m49s
